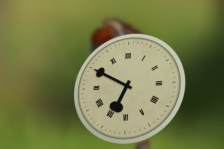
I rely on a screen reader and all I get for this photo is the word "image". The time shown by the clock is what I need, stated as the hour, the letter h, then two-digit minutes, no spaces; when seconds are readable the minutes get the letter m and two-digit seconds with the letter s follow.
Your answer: 6h50
